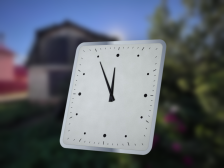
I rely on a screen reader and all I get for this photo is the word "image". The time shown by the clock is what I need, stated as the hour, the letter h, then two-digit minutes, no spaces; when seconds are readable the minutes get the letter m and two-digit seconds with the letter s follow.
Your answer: 11h55
